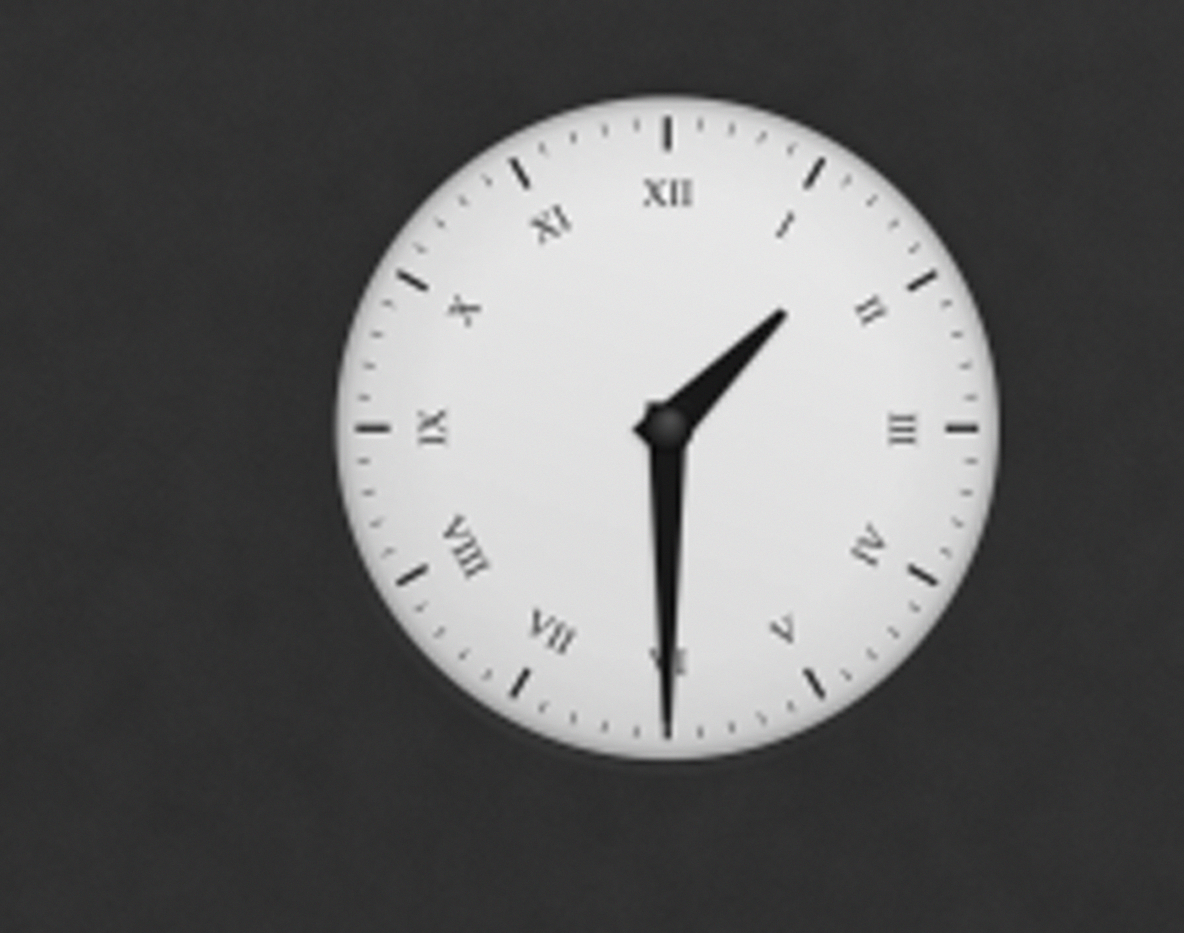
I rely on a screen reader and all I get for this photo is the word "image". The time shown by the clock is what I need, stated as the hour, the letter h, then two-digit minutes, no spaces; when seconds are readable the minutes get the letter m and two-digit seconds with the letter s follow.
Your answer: 1h30
